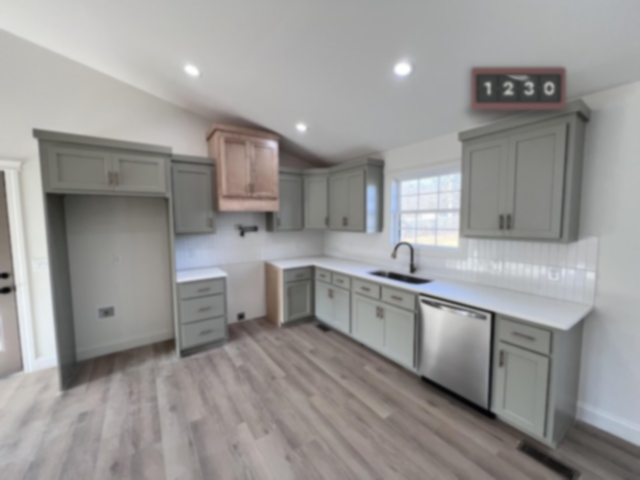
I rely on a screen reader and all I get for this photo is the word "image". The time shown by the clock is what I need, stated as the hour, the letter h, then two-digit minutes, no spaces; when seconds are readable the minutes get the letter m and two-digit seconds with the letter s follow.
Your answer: 12h30
